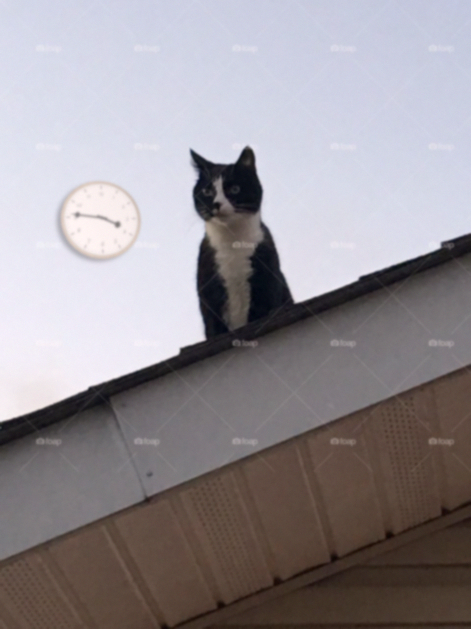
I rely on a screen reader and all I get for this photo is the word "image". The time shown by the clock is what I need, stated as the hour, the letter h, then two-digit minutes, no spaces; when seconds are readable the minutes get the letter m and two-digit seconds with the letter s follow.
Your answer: 3h46
